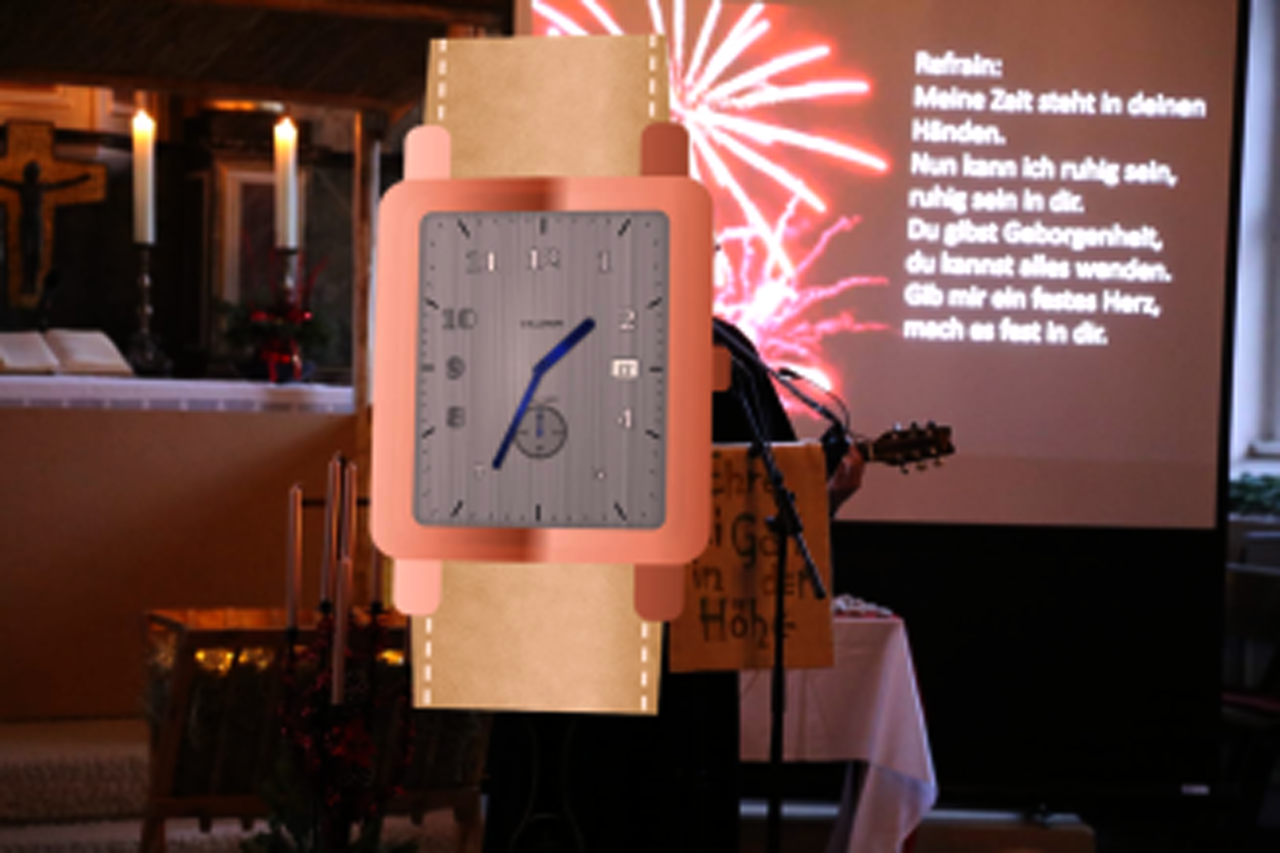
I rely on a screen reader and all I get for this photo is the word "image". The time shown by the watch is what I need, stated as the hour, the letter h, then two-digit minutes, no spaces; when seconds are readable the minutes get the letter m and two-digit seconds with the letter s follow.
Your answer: 1h34
